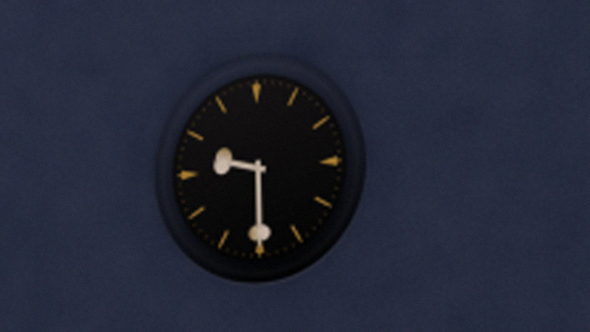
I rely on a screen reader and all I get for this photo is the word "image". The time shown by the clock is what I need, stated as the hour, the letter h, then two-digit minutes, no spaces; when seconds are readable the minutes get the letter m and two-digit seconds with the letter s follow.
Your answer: 9h30
